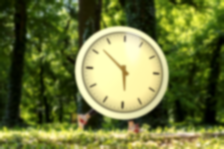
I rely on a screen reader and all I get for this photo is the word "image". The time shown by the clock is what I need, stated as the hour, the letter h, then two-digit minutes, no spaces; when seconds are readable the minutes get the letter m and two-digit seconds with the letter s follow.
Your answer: 5h52
